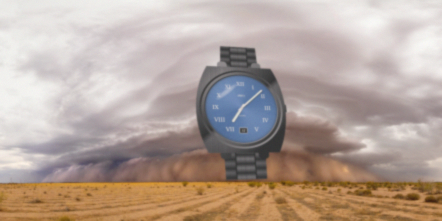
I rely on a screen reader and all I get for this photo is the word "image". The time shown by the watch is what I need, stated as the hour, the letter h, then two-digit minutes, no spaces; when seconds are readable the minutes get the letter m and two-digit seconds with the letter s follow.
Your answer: 7h08
